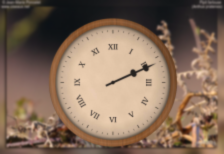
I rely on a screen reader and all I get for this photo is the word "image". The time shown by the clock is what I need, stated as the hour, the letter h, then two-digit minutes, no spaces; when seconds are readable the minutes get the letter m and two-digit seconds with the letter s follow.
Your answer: 2h11
